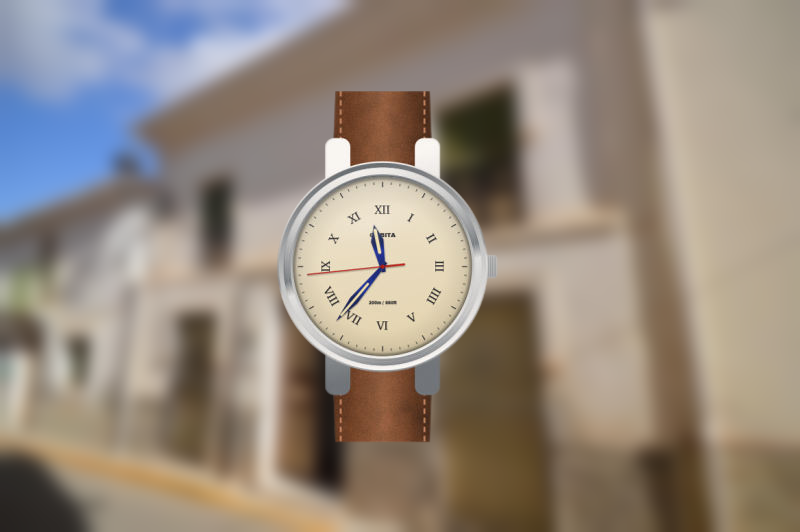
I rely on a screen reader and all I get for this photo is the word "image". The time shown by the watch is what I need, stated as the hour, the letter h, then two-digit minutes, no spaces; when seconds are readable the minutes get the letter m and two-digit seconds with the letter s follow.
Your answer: 11h36m44s
